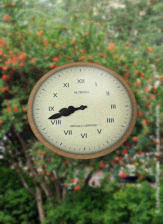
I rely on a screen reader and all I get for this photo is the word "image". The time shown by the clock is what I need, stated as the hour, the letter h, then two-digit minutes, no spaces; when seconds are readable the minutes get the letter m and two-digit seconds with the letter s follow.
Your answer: 8h42
